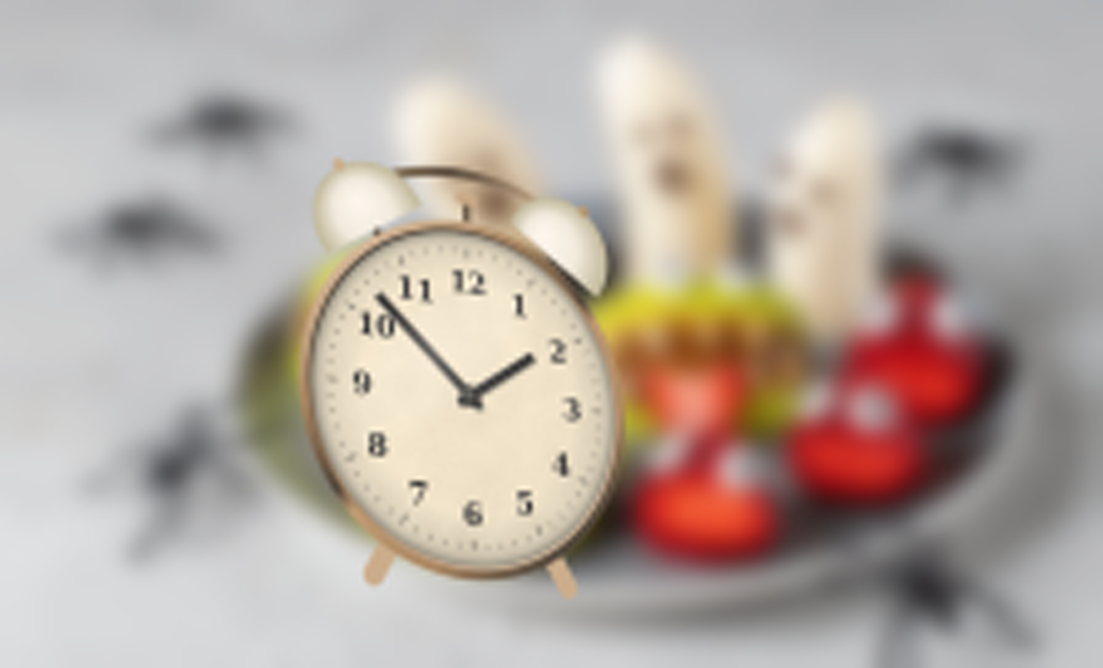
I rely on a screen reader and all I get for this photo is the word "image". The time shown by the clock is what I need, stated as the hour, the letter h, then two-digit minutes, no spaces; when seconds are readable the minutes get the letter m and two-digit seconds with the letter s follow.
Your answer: 1h52
